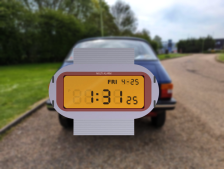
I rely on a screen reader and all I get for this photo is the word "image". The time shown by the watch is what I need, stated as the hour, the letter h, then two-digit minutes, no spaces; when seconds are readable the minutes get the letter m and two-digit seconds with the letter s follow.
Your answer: 1h31m25s
